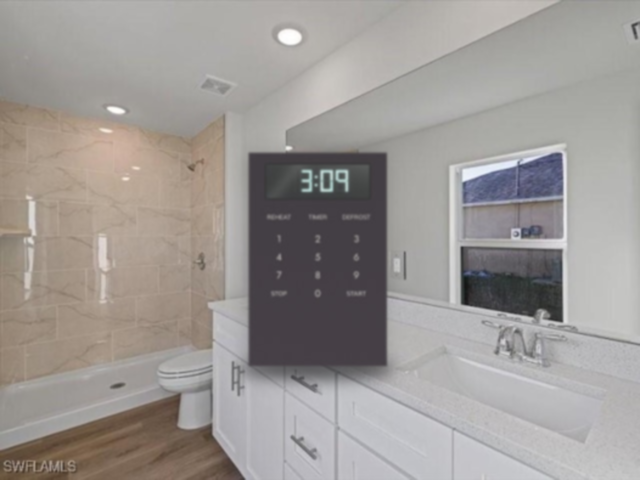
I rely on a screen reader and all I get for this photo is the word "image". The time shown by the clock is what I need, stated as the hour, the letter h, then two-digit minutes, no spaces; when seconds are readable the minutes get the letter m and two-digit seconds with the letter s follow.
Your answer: 3h09
